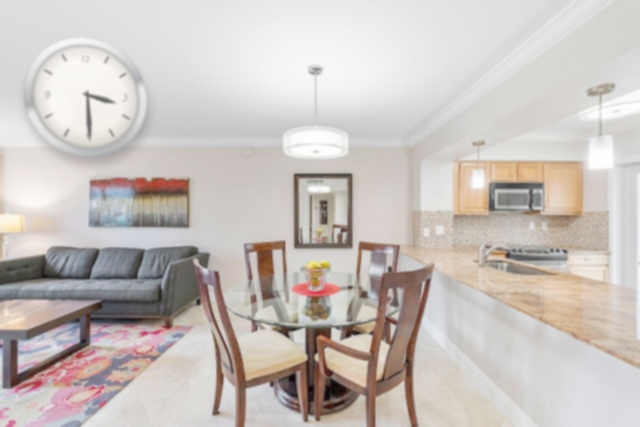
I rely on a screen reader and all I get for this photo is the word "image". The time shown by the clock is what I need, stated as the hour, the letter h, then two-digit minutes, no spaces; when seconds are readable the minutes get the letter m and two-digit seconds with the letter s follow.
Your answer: 3h30
